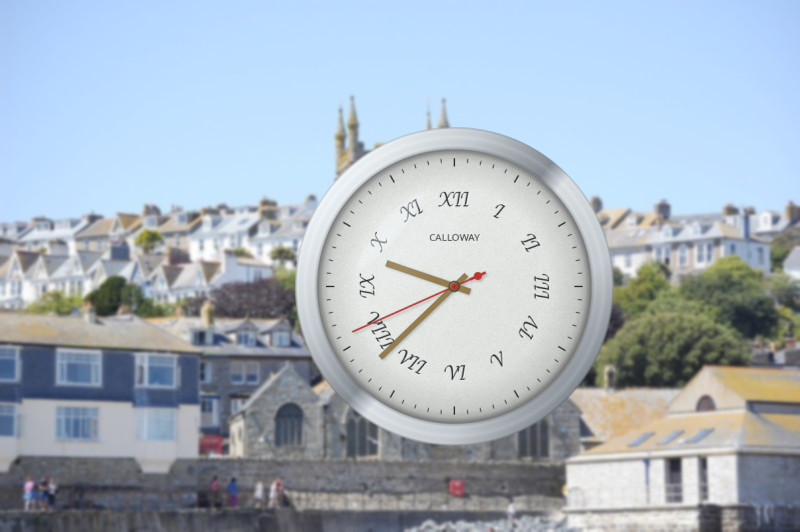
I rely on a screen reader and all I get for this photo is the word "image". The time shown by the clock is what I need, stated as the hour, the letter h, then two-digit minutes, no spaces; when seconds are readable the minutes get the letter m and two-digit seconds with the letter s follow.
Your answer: 9h37m41s
